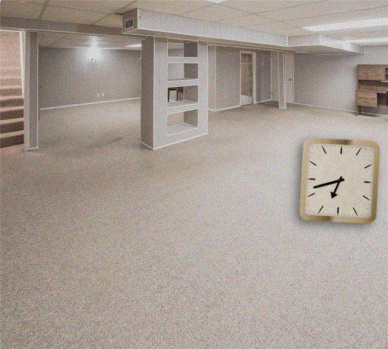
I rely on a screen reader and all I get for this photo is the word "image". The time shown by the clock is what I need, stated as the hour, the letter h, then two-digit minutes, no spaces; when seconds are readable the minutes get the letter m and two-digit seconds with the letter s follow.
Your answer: 6h42
